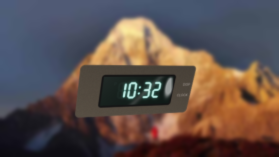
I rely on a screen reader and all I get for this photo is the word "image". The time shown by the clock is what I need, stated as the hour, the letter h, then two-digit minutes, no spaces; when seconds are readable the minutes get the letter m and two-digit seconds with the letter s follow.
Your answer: 10h32
